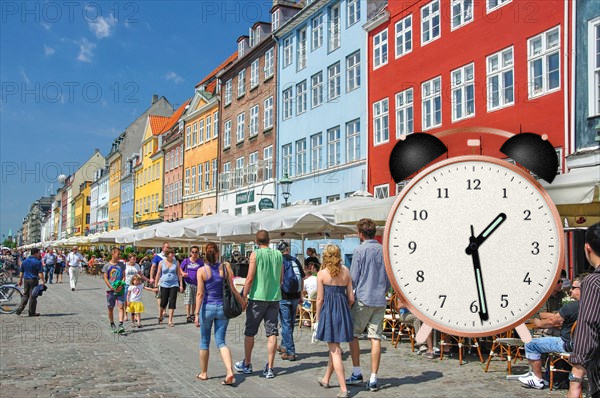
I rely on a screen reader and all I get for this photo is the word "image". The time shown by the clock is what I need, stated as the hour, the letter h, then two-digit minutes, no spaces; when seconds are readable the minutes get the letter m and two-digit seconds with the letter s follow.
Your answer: 1h28m29s
